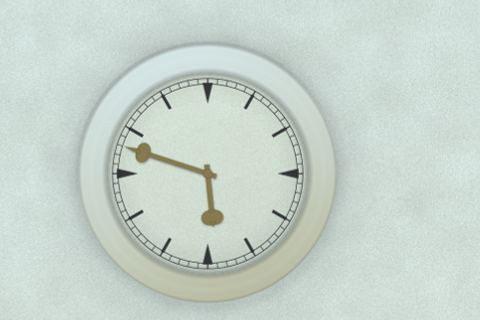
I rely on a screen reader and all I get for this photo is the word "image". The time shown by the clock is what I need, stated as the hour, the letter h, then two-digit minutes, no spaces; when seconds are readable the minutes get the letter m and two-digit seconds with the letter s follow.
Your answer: 5h48
